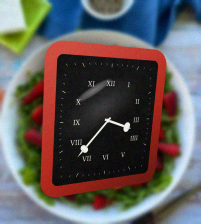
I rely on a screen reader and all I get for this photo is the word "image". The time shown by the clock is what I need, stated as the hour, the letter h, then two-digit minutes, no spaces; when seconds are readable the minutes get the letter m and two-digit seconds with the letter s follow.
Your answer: 3h37
